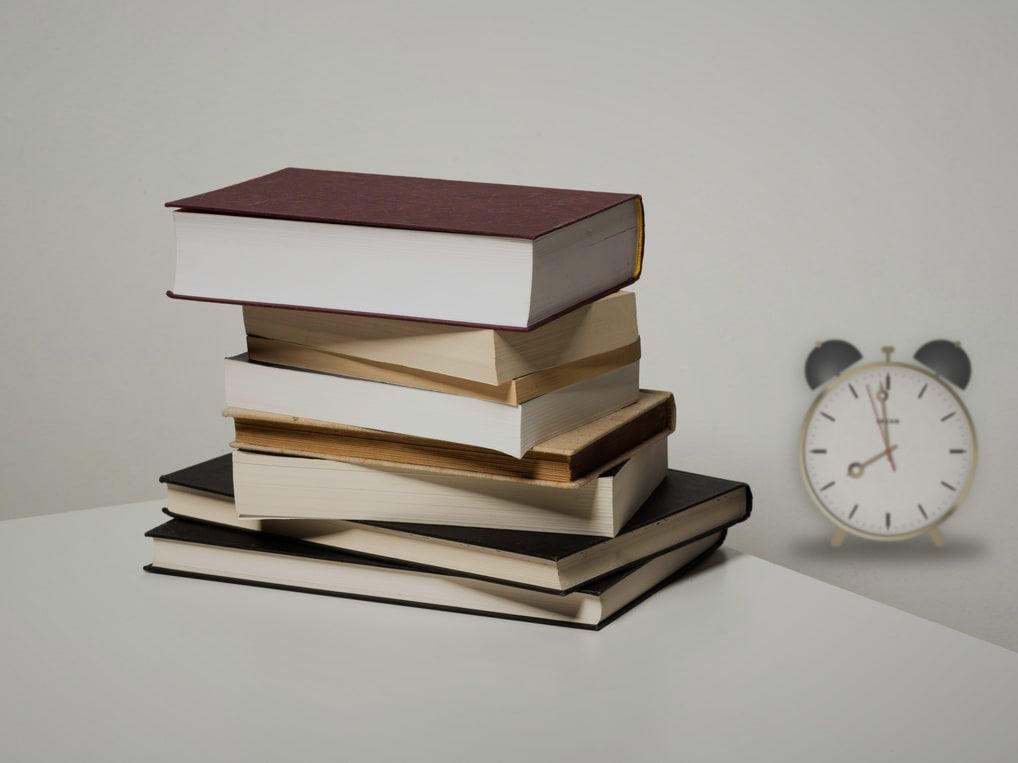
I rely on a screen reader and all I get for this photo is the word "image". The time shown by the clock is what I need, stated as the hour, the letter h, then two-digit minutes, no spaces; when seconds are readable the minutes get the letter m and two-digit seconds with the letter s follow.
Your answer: 7h58m57s
